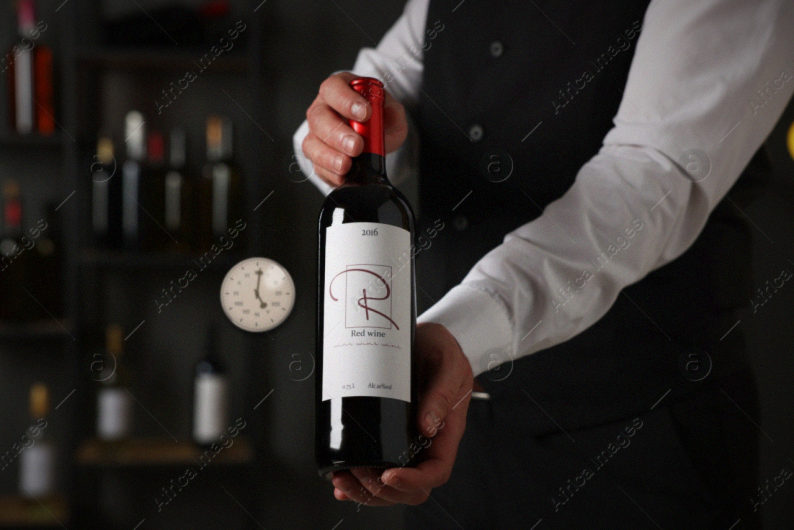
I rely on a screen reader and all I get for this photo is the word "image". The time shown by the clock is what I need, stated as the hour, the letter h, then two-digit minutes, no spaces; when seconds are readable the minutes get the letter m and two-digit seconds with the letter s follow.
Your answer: 5h01
